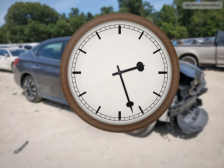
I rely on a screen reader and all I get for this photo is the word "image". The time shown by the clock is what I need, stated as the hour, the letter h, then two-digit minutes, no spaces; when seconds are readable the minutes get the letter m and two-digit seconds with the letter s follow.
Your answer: 2h27
